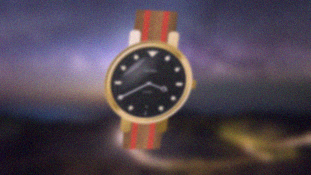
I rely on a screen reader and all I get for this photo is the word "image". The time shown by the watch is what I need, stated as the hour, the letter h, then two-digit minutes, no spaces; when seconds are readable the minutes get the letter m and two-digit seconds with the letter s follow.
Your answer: 3h40
